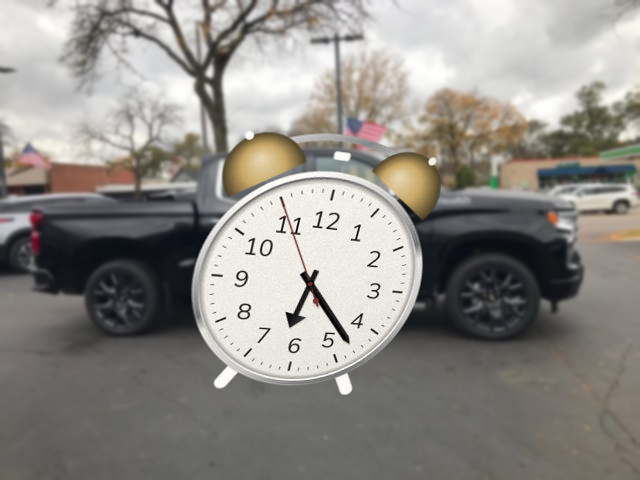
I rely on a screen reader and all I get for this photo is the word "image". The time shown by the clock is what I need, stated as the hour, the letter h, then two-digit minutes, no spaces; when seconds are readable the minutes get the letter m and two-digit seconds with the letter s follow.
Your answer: 6h22m55s
